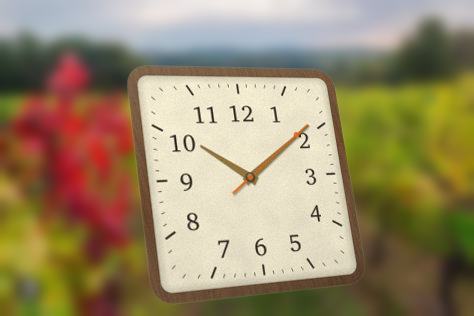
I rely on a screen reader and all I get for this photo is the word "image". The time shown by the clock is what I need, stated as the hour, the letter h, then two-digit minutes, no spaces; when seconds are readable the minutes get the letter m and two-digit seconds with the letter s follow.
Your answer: 10h09m09s
